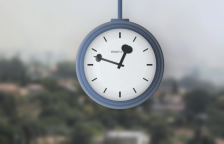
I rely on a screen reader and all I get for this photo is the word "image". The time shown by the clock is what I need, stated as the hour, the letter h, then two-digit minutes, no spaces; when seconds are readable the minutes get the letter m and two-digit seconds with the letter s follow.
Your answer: 12h48
